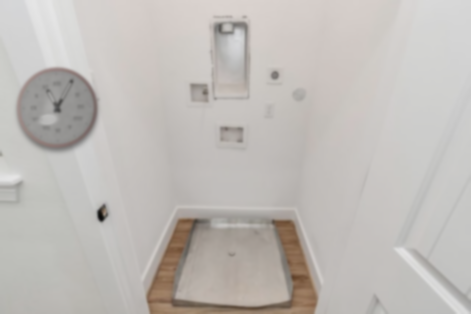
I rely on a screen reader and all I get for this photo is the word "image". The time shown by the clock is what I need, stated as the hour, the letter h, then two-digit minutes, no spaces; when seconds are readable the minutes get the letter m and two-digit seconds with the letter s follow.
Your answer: 11h05
